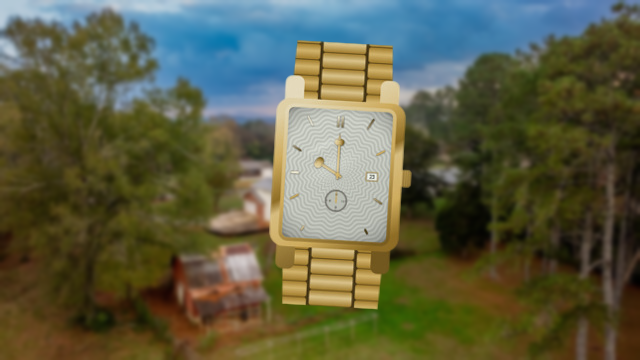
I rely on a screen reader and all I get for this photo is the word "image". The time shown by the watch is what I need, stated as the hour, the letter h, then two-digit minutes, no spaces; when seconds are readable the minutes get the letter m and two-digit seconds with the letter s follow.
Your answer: 10h00
